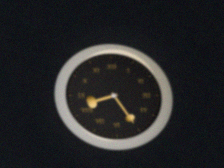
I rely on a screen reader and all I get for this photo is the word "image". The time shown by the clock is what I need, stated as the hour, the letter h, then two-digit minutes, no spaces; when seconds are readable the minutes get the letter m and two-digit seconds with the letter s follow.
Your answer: 8h25
